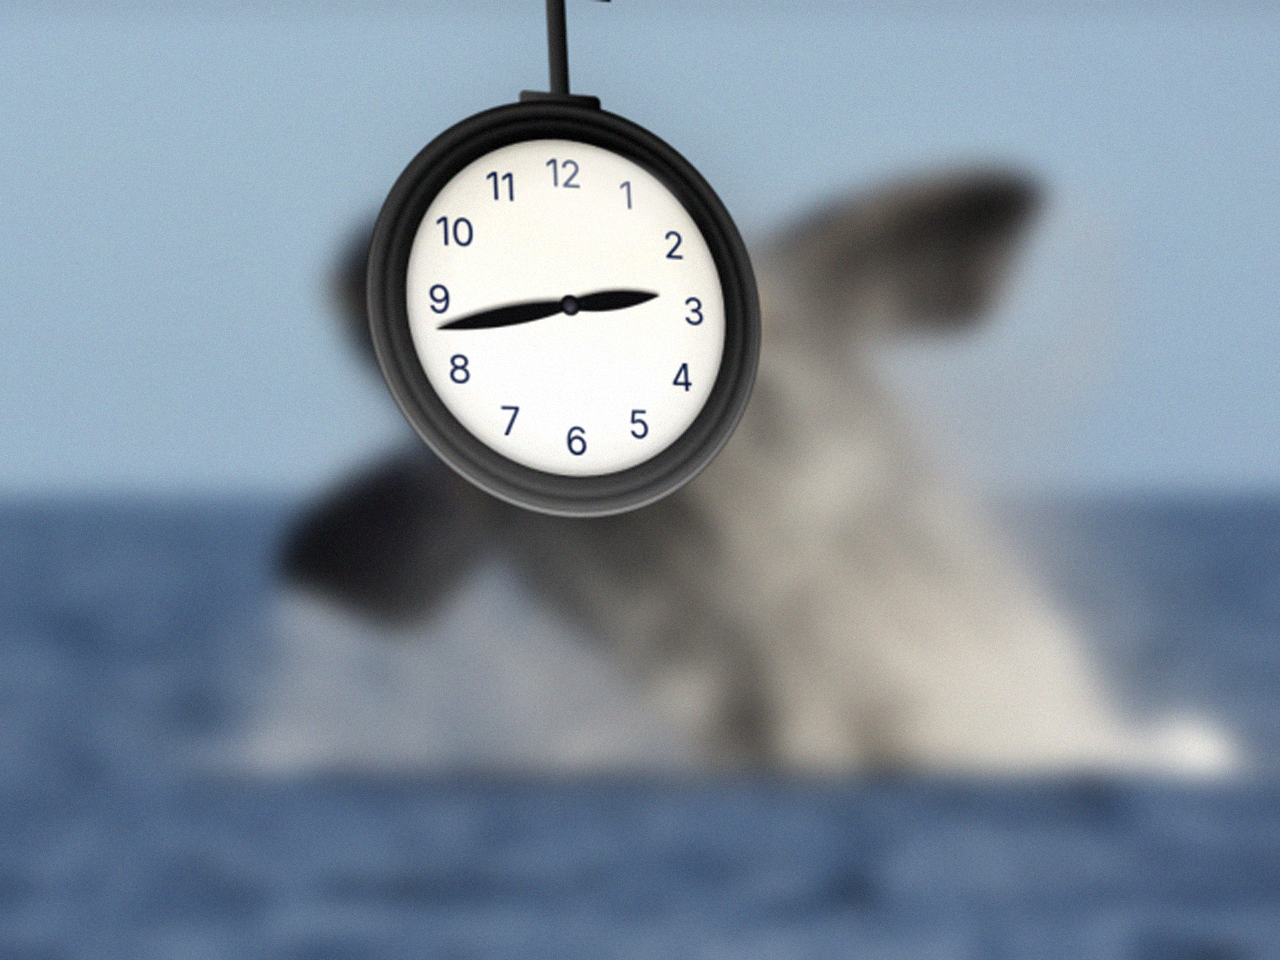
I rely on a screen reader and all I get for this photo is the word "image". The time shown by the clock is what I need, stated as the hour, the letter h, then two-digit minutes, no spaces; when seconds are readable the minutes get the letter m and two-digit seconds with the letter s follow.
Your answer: 2h43
